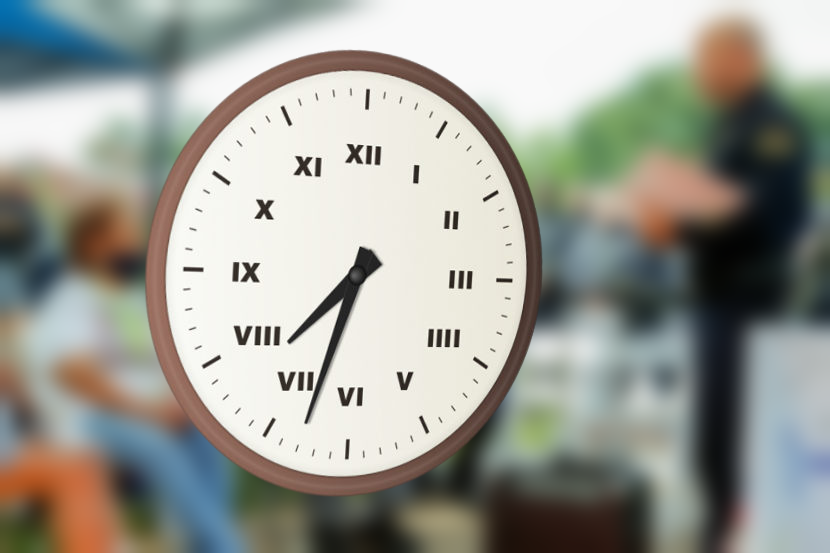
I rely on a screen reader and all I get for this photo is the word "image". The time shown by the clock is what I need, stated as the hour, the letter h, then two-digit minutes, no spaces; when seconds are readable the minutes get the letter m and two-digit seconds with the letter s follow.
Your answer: 7h33
